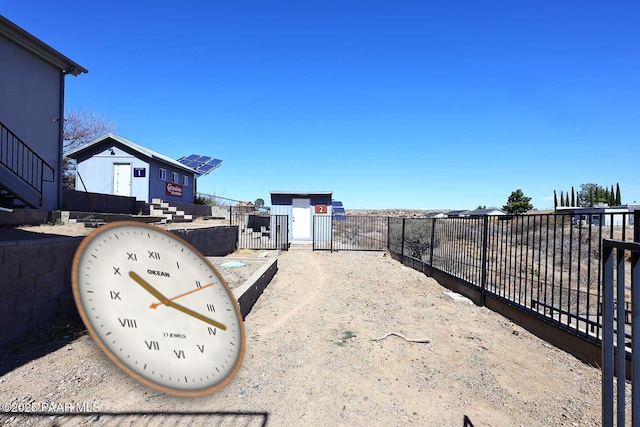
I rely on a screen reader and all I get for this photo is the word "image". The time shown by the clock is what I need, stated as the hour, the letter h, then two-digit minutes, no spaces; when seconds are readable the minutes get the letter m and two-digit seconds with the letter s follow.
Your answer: 10h18m11s
